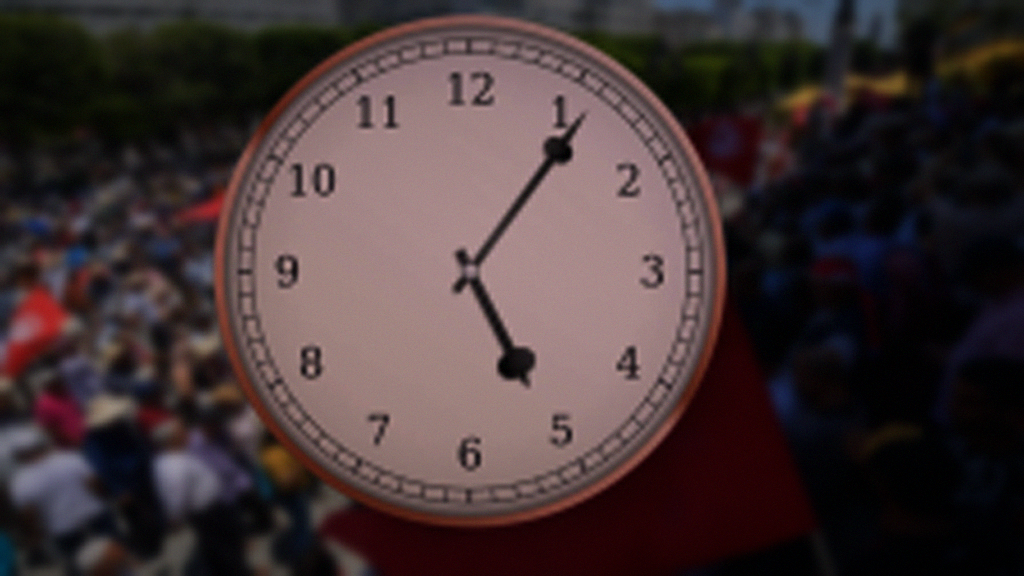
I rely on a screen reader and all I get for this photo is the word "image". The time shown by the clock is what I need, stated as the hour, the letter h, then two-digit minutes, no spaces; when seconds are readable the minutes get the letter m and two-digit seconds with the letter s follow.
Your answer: 5h06
